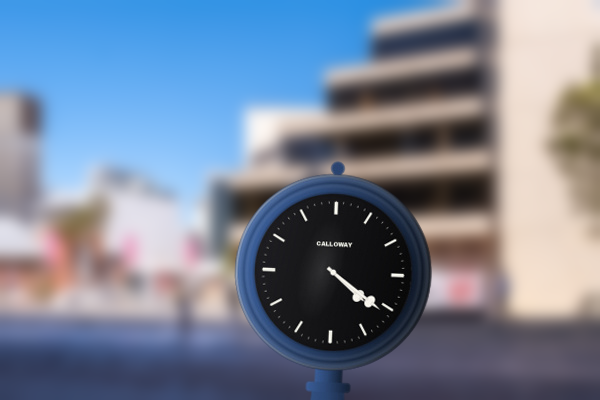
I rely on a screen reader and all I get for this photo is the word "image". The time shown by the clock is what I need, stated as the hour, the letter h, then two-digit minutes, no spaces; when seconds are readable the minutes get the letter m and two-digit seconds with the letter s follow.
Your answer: 4h21
